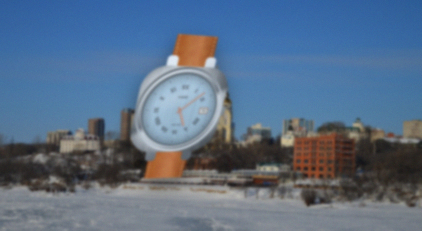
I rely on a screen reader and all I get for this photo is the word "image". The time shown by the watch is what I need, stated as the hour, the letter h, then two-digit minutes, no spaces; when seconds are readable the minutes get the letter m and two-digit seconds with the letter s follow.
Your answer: 5h08
